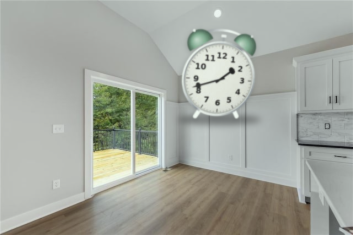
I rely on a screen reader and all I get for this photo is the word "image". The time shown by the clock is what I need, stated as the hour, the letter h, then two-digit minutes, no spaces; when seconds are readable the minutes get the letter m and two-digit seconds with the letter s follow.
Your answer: 1h42
